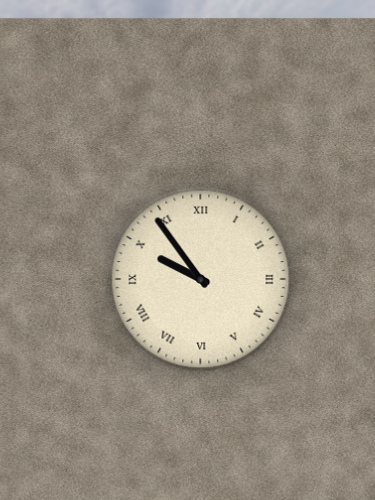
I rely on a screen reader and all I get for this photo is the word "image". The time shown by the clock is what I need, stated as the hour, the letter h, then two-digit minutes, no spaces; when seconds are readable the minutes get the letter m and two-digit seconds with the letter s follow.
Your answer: 9h54
